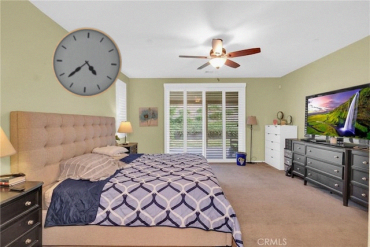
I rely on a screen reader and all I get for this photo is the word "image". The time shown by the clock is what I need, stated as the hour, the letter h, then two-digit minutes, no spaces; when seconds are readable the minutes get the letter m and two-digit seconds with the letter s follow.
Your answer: 4h38
